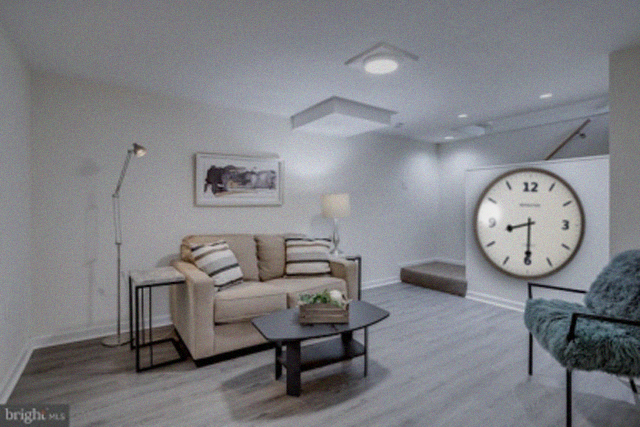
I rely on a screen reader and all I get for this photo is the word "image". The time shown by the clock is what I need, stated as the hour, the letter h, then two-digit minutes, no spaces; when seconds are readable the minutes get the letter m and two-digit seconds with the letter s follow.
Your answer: 8h30
